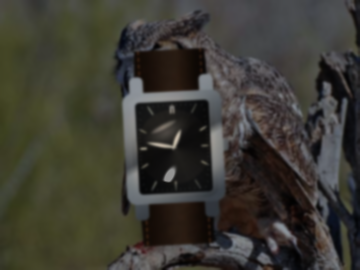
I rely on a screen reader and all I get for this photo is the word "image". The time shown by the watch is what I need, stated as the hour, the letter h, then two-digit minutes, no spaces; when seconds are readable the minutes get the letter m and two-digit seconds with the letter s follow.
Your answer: 12h47
